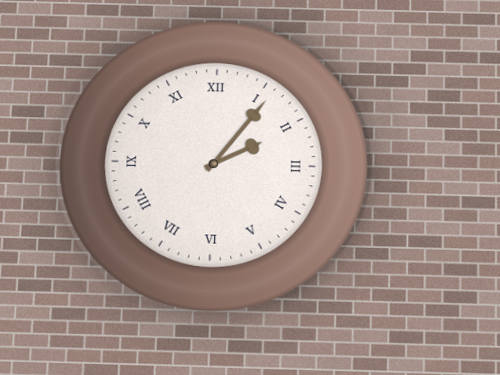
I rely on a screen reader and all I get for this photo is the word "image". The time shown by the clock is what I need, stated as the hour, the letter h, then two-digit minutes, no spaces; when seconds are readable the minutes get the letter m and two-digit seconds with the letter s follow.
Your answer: 2h06
